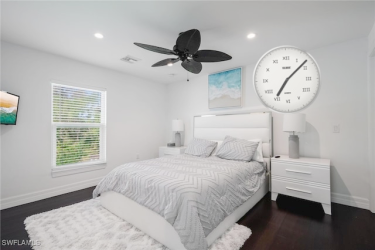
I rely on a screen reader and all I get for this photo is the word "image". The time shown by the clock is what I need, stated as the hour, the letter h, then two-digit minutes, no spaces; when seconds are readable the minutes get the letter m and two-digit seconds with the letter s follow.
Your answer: 7h08
